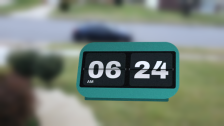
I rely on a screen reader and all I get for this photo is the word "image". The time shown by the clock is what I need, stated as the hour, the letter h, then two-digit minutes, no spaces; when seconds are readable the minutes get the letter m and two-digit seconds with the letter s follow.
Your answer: 6h24
